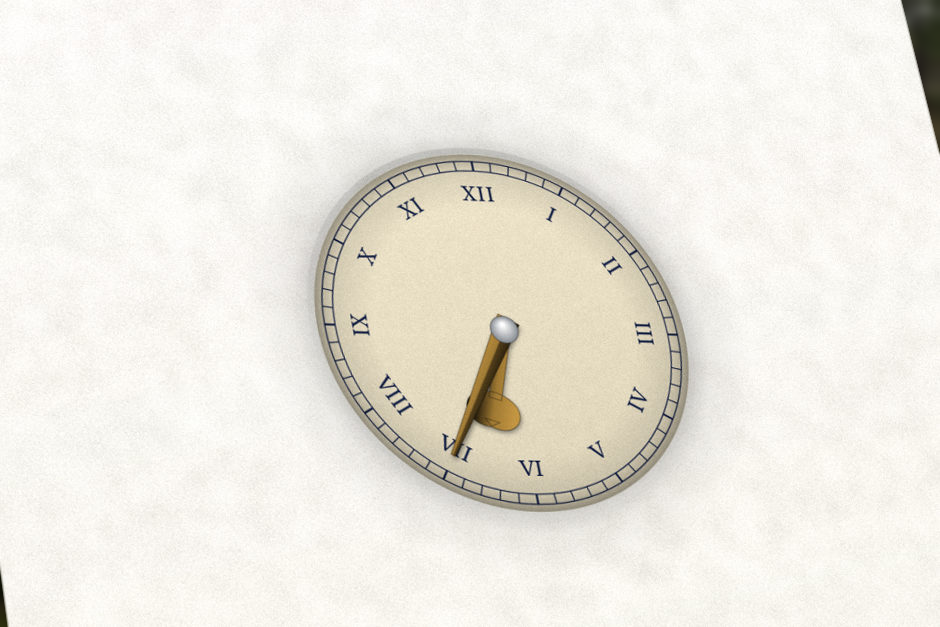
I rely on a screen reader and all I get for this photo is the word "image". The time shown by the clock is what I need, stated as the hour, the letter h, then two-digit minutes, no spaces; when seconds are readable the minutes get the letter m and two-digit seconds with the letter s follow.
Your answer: 6h35
